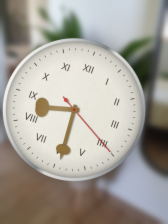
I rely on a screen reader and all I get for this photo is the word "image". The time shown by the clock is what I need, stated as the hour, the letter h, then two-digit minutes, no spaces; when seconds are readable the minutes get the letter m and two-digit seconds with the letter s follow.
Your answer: 8h29m20s
